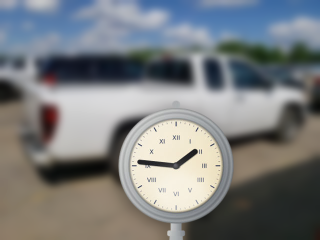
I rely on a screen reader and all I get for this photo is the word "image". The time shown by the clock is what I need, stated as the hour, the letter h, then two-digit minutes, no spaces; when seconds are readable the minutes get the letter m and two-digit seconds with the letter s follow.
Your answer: 1h46
